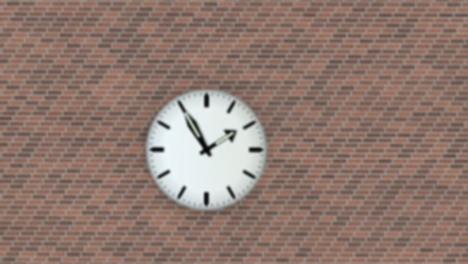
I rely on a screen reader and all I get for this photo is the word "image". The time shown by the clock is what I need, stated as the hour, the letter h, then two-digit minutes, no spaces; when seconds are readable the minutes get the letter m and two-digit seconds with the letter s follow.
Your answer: 1h55
